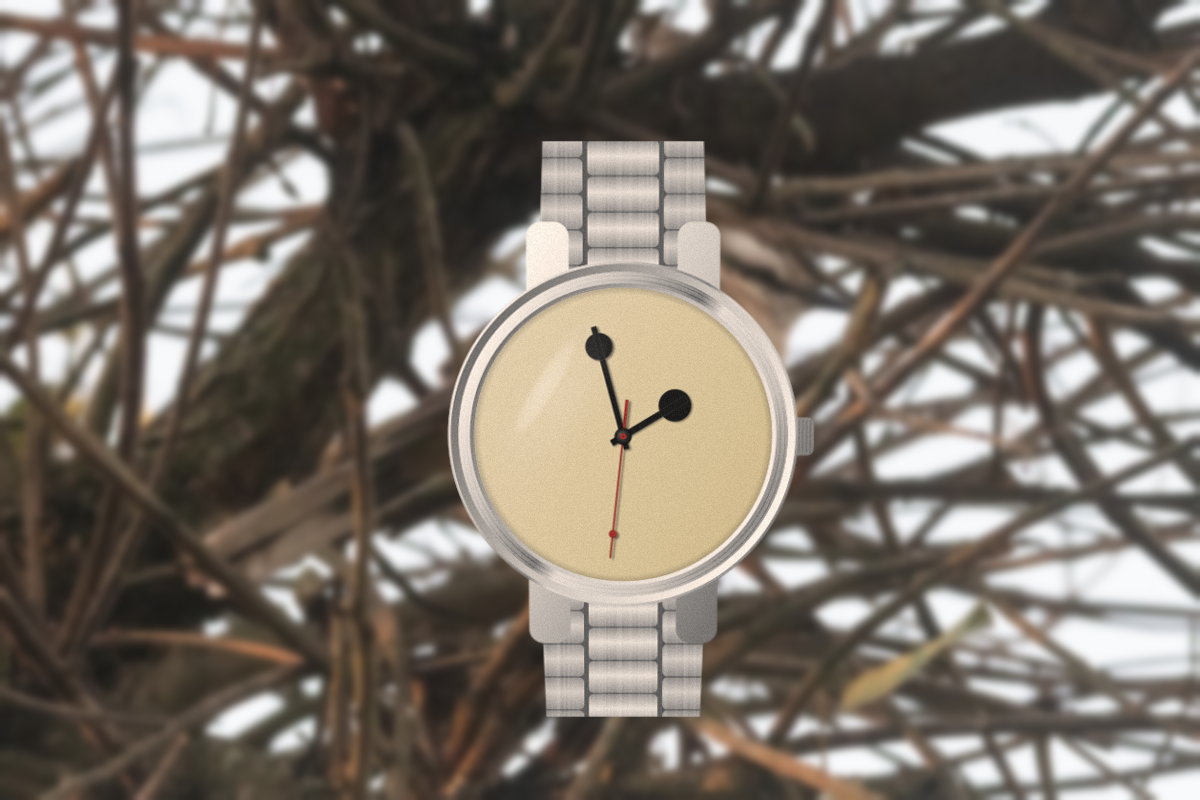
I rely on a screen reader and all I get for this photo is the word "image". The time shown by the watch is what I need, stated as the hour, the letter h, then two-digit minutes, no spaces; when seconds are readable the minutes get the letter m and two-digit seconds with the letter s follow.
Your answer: 1h57m31s
